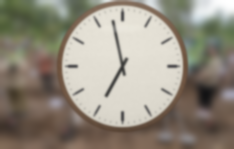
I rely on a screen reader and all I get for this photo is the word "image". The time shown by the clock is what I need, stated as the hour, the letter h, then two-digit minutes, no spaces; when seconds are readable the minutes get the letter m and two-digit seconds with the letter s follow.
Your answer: 6h58
